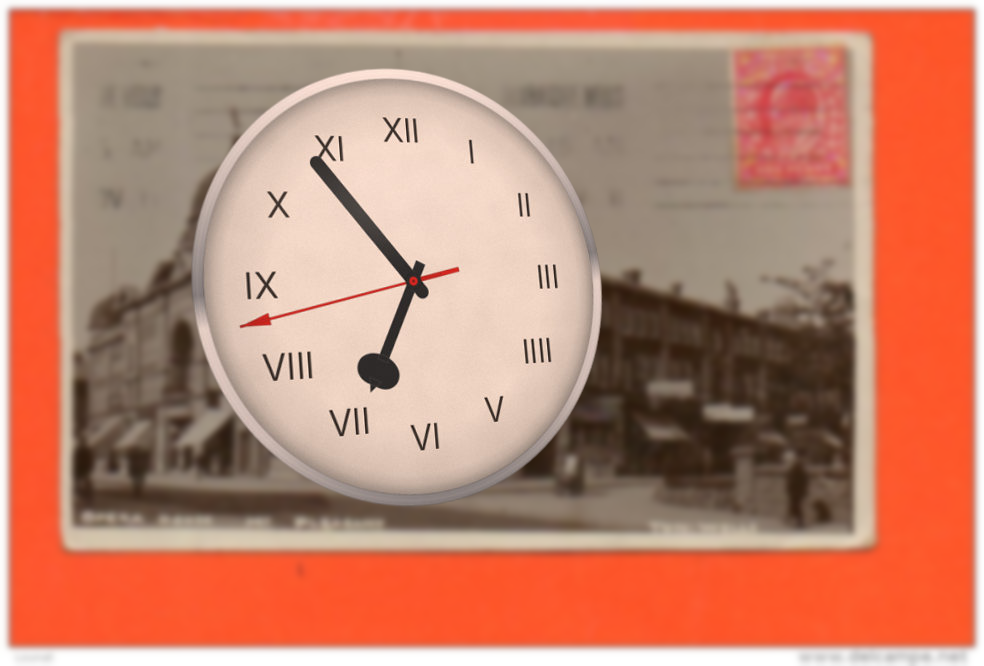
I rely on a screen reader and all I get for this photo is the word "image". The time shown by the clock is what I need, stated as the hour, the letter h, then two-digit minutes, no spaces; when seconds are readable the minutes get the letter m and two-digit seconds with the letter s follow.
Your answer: 6h53m43s
